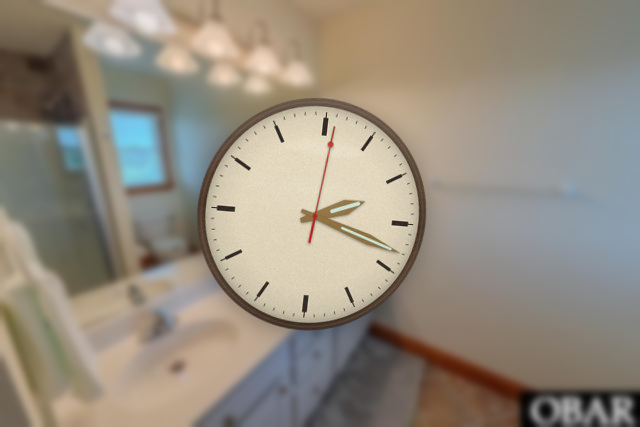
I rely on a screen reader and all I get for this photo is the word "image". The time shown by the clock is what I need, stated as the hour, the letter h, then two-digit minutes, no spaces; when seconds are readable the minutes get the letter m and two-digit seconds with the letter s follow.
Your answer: 2h18m01s
